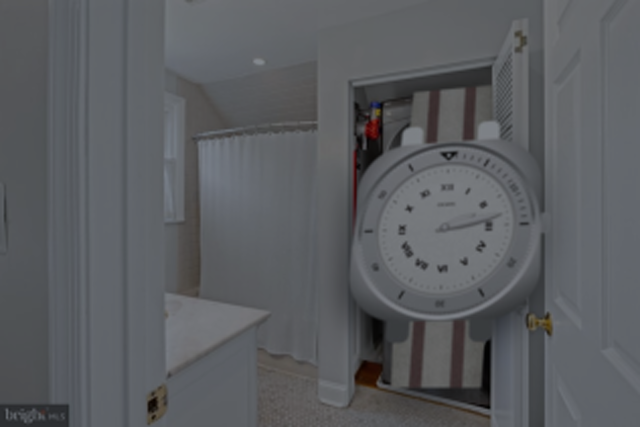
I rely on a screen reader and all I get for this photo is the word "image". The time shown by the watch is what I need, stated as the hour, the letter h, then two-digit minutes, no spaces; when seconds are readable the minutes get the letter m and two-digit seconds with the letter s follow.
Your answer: 2h13
